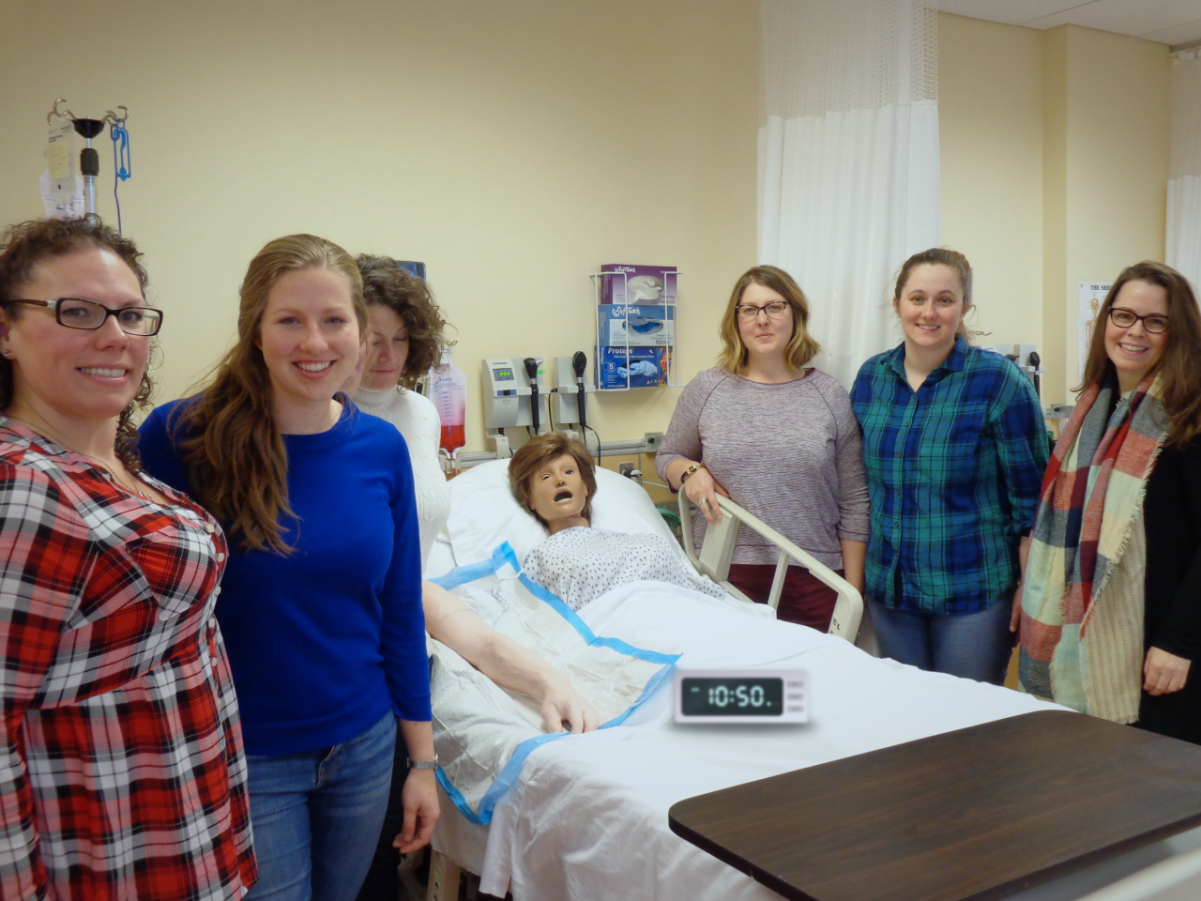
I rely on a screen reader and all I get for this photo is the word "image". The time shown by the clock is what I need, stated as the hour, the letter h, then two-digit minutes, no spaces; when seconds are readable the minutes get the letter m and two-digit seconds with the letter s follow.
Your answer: 10h50
